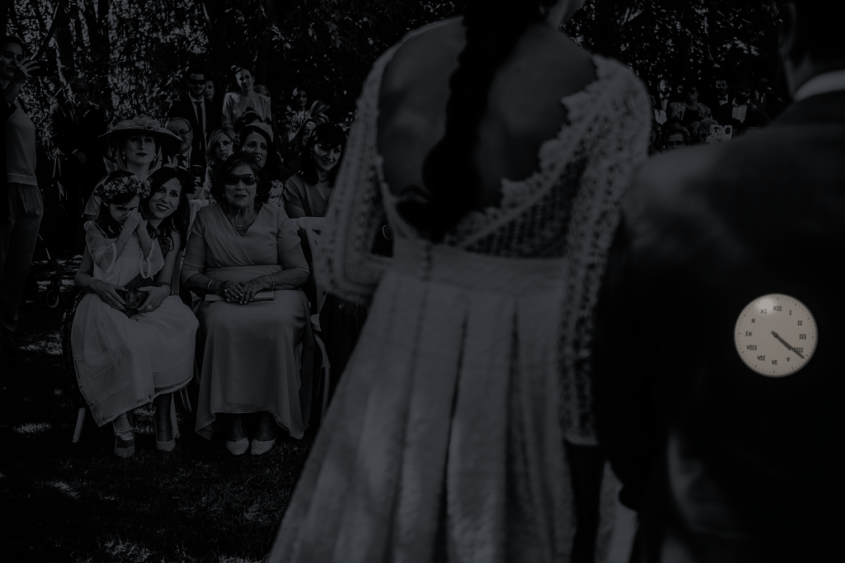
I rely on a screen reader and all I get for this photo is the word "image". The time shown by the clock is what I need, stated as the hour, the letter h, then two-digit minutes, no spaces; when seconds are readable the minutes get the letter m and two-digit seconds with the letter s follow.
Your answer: 4h21
